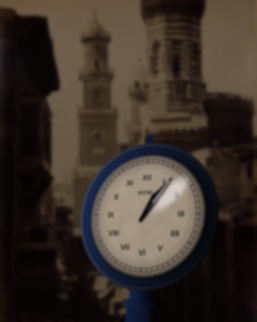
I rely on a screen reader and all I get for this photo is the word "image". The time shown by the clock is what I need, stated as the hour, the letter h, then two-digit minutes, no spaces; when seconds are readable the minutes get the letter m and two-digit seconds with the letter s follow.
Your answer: 1h06
